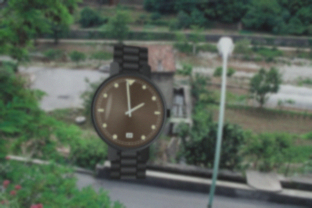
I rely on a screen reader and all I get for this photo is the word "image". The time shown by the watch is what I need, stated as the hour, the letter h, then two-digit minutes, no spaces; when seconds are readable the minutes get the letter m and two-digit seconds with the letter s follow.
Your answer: 1h59
